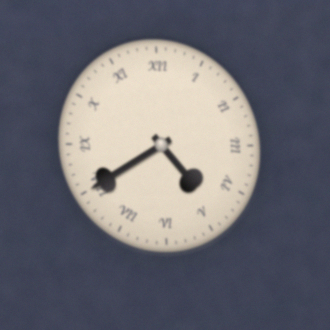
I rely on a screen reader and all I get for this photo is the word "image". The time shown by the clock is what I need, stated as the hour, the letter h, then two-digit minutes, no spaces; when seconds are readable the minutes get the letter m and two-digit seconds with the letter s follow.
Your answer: 4h40
